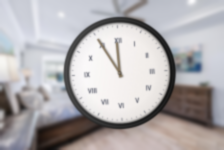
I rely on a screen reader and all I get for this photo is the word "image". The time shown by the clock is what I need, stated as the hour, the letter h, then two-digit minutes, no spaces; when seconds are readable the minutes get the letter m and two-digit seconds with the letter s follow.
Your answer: 11h55
